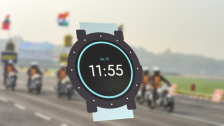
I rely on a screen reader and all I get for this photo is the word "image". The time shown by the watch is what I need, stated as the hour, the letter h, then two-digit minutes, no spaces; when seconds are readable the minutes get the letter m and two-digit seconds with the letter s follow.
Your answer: 11h55
